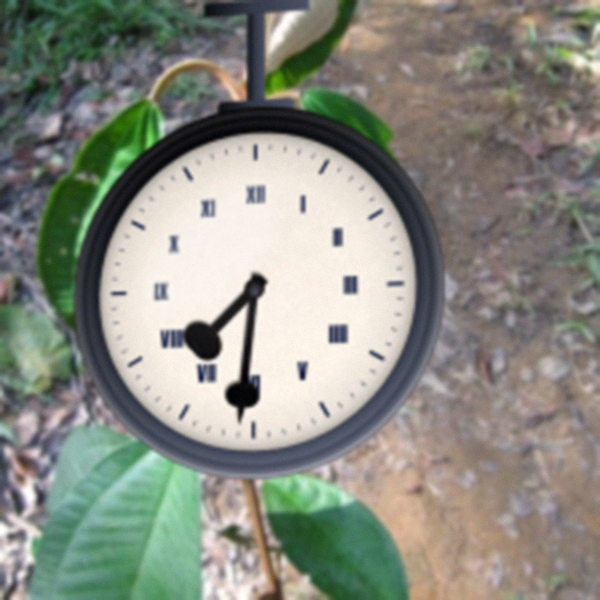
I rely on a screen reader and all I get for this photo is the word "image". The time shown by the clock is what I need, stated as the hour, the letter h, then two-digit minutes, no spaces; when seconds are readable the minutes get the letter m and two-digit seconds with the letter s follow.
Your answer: 7h31
